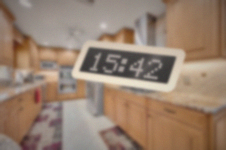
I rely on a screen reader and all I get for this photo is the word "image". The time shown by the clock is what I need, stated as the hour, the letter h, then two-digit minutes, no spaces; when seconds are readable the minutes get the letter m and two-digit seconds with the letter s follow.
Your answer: 15h42
